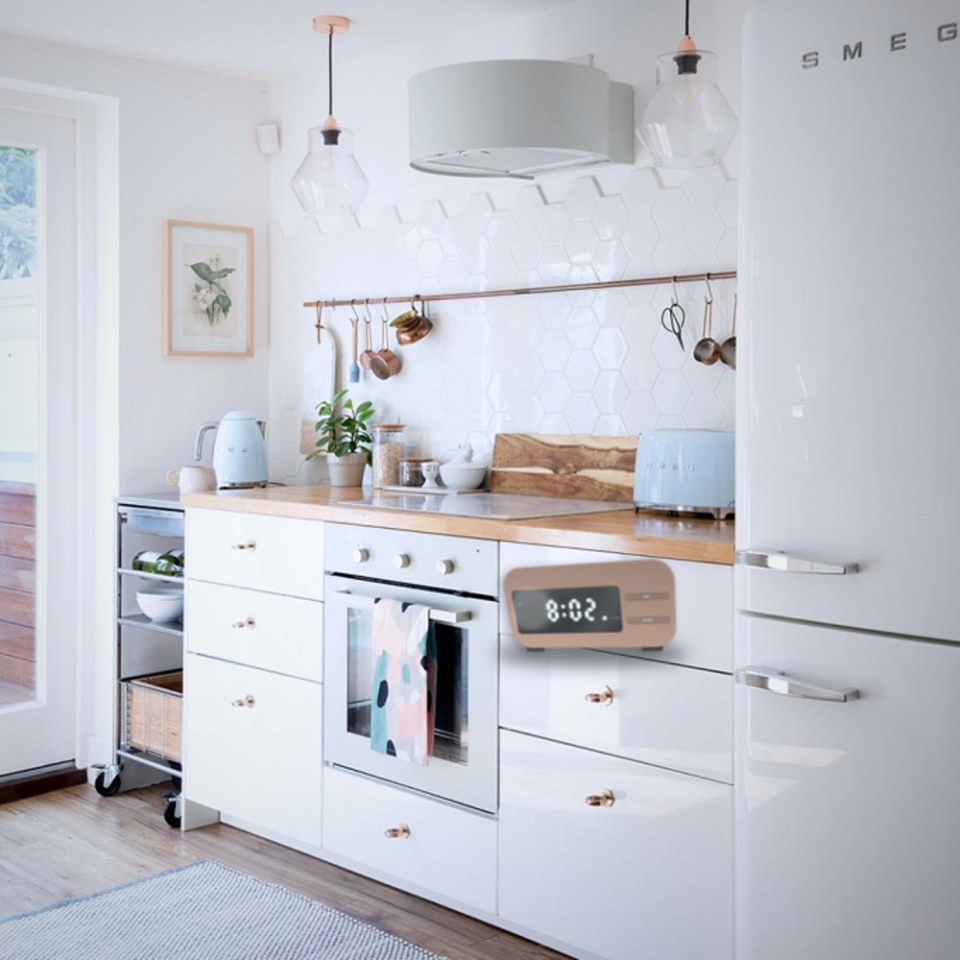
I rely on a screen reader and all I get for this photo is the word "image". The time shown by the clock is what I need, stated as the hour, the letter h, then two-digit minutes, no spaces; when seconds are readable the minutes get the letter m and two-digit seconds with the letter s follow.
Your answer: 8h02
